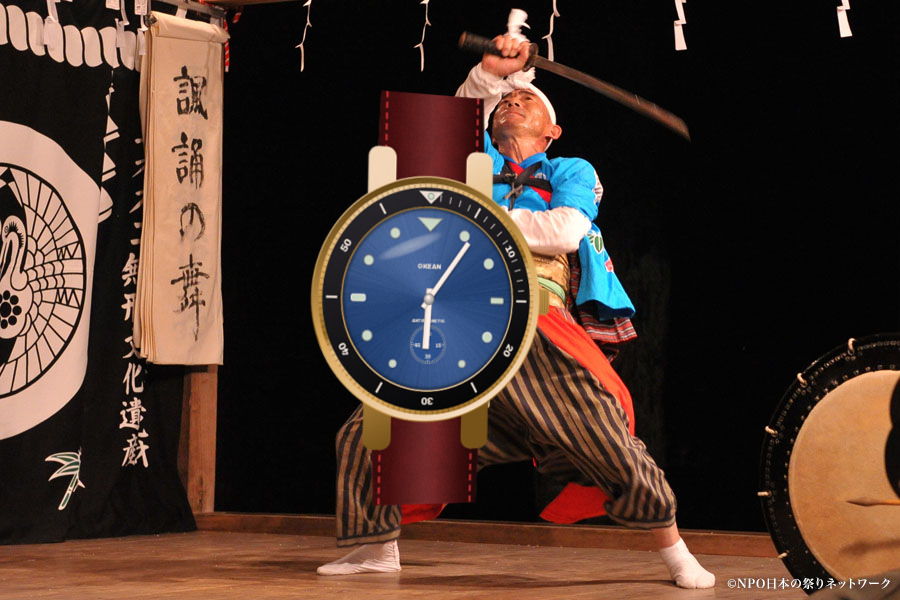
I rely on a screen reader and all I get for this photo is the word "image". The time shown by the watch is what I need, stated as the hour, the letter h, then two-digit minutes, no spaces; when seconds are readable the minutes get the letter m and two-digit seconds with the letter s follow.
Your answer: 6h06
